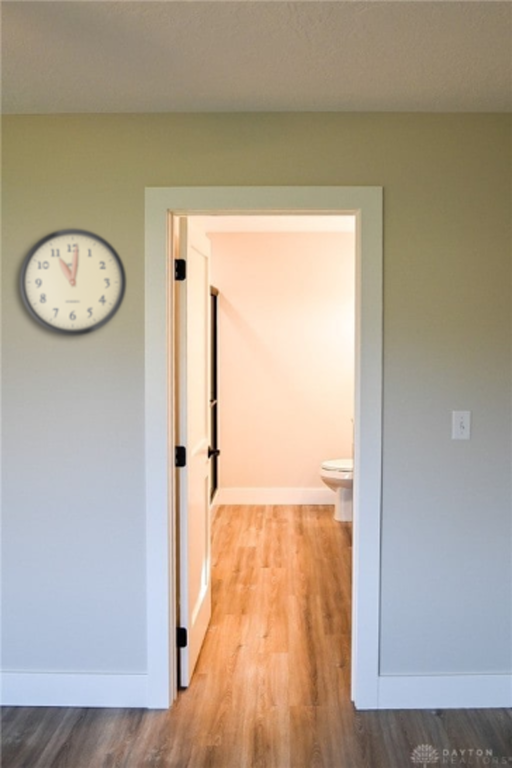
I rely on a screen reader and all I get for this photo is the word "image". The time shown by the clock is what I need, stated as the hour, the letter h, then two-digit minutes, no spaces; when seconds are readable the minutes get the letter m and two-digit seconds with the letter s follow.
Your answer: 11h01
